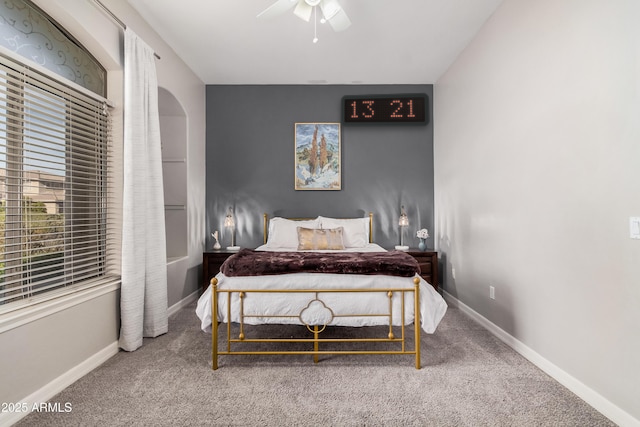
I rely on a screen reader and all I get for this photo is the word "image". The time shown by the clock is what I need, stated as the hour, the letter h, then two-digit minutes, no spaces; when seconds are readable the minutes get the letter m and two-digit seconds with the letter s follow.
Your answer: 13h21
